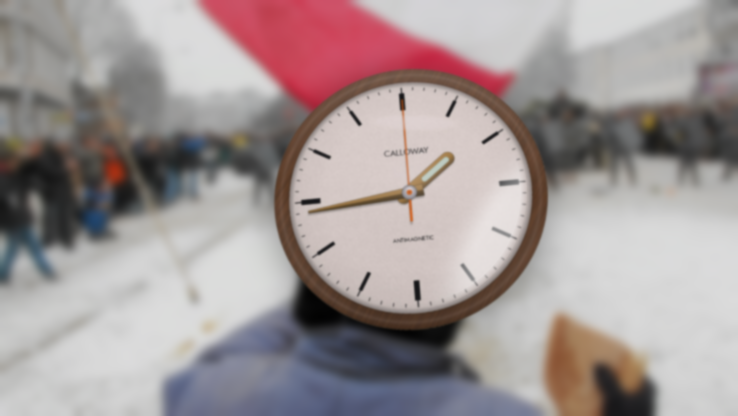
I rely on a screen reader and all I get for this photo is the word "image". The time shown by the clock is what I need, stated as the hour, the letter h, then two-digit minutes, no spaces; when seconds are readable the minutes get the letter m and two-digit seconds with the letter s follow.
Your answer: 1h44m00s
